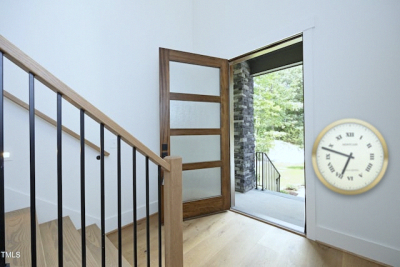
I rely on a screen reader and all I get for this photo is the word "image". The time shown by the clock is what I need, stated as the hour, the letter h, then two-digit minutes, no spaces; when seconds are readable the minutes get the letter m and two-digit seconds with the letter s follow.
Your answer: 6h48
